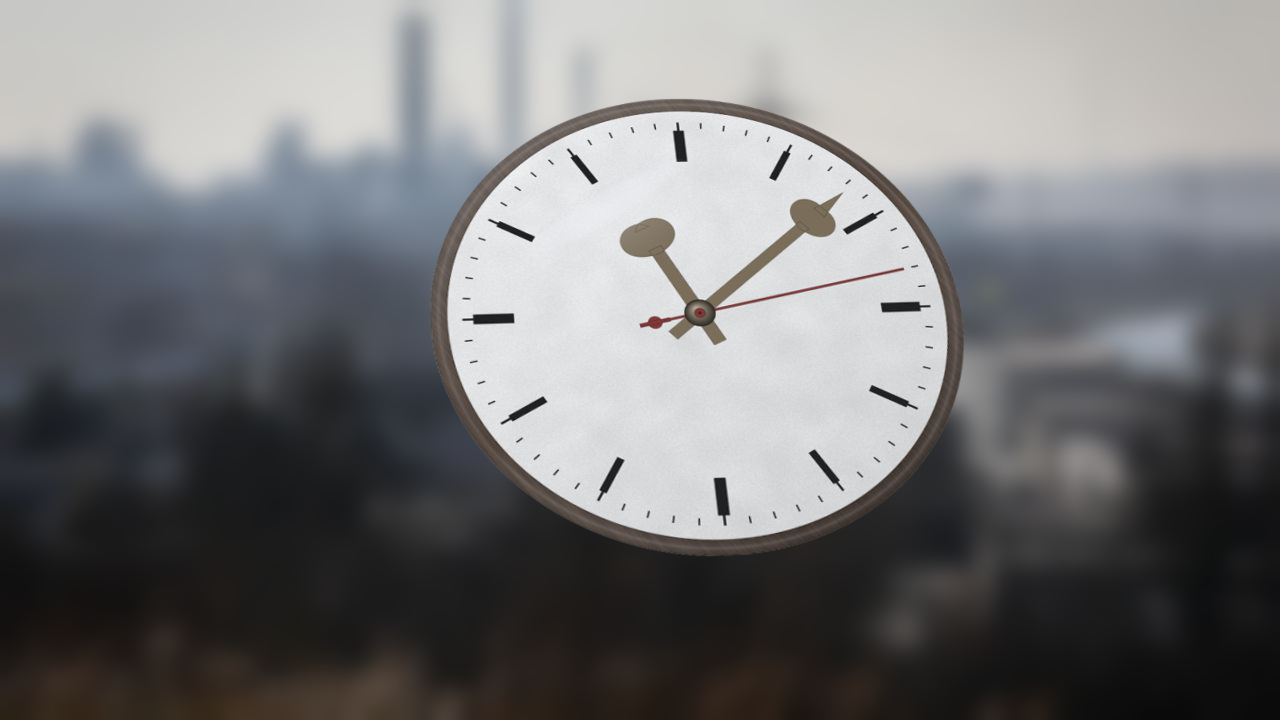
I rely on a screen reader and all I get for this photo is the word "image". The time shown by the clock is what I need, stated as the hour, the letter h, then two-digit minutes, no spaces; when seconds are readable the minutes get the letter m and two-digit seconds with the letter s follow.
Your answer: 11h08m13s
